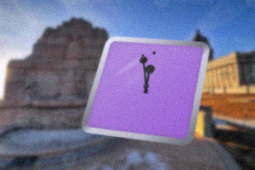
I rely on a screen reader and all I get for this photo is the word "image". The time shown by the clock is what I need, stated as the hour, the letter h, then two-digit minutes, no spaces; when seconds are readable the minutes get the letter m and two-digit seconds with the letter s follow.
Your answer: 11h57
